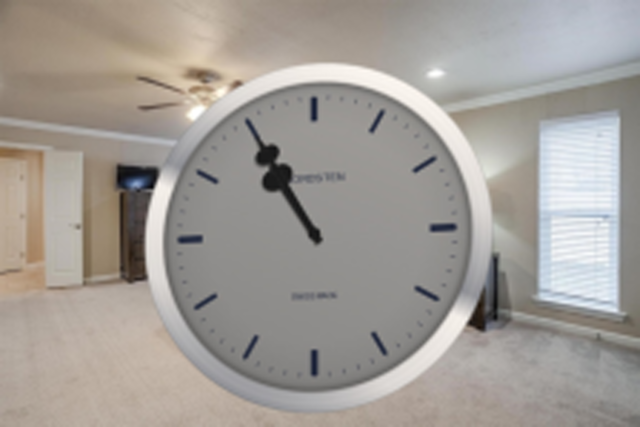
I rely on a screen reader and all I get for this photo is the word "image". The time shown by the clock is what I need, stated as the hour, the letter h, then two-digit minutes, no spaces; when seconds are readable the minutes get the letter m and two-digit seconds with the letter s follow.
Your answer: 10h55
